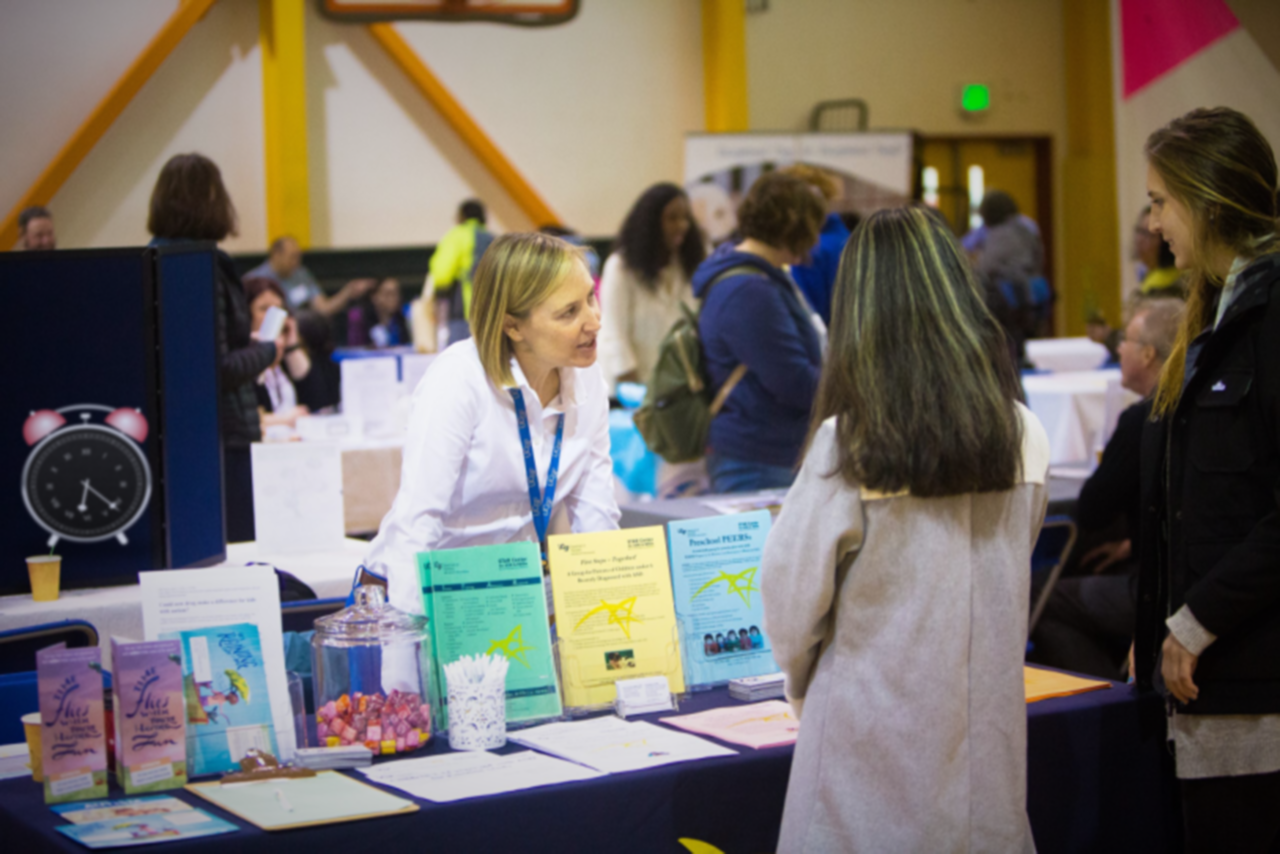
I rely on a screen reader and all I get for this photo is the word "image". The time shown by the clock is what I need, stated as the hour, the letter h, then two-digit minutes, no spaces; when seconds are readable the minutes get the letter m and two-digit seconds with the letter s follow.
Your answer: 6h22
